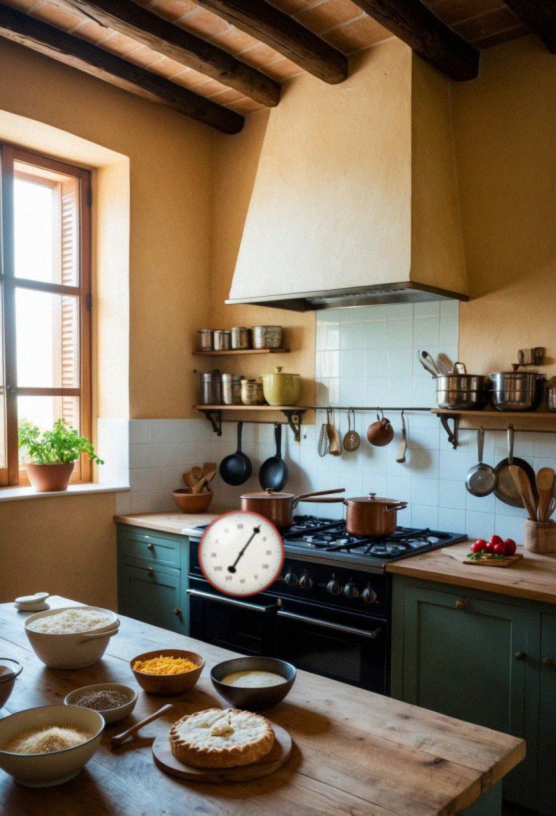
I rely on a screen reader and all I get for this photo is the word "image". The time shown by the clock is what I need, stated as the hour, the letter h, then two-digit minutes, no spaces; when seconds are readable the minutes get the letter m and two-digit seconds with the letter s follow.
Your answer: 7h06
